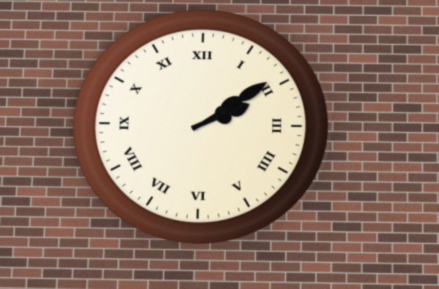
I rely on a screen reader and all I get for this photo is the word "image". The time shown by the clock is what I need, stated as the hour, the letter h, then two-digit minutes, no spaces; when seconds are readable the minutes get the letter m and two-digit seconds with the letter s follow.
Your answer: 2h09
